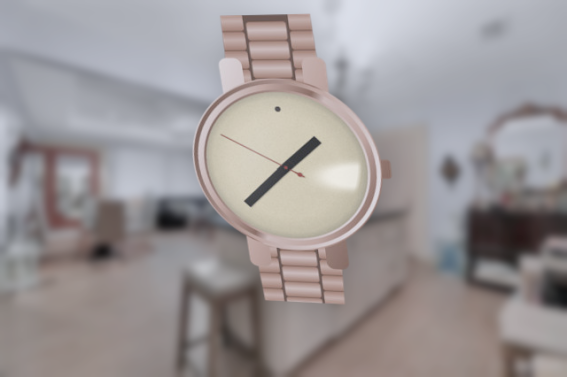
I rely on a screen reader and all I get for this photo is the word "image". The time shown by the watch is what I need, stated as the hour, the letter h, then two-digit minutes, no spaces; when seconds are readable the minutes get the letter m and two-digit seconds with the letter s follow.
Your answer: 1h37m50s
